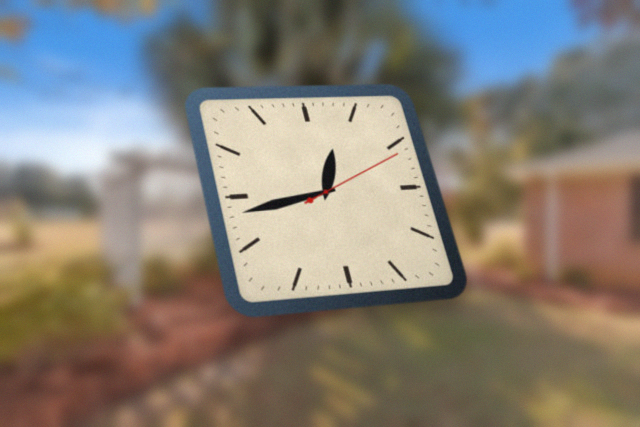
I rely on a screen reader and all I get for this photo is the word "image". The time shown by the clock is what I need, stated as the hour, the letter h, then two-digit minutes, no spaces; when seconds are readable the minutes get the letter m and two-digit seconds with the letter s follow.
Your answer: 12h43m11s
